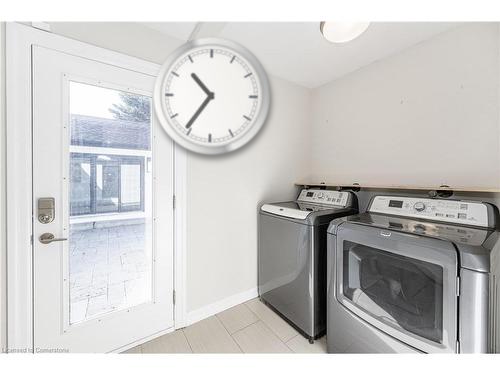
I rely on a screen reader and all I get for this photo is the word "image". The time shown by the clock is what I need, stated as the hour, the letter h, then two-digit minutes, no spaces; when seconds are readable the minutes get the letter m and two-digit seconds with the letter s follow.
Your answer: 10h36
